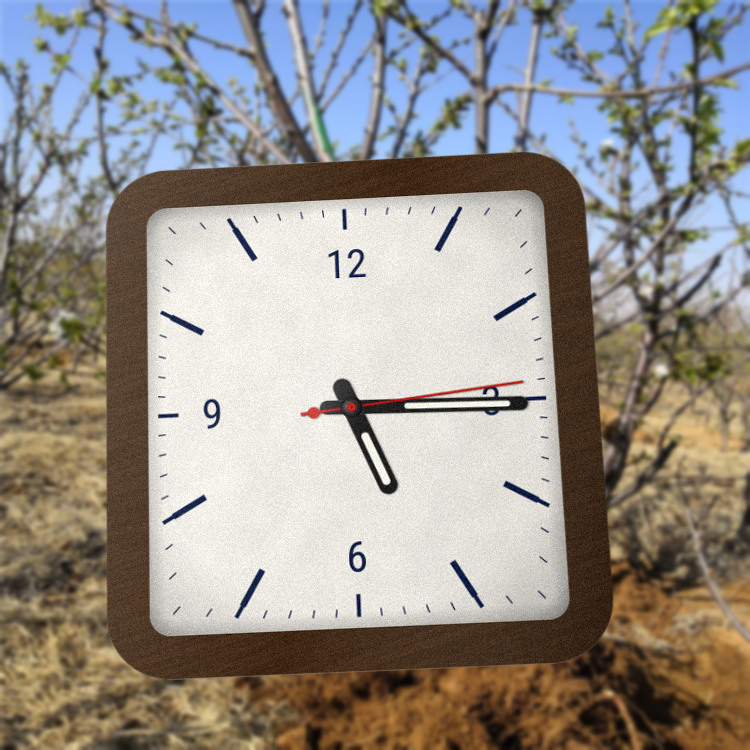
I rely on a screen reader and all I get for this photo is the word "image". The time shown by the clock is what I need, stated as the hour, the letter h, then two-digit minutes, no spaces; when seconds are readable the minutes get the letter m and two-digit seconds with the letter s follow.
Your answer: 5h15m14s
